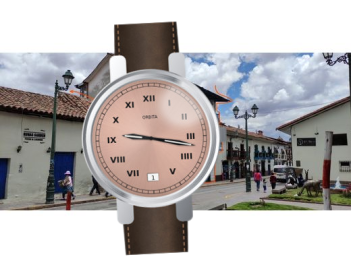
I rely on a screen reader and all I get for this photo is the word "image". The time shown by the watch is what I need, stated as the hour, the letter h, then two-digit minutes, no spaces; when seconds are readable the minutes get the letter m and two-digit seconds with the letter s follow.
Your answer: 9h17
